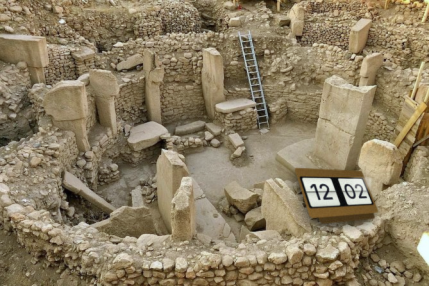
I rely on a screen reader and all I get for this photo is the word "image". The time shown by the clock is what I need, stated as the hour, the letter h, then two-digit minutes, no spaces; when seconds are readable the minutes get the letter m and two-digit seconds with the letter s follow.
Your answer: 12h02
